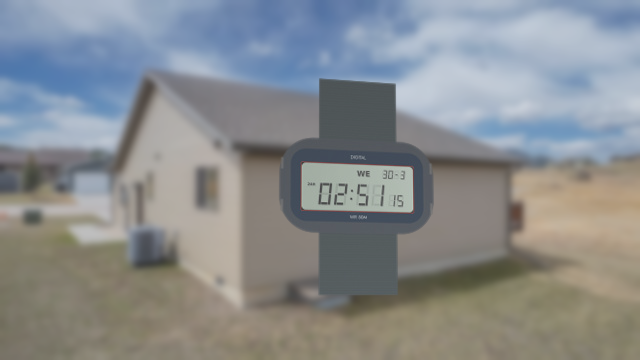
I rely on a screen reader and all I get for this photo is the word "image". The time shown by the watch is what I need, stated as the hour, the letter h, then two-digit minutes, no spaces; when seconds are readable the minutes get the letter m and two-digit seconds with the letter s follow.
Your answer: 2h51m15s
